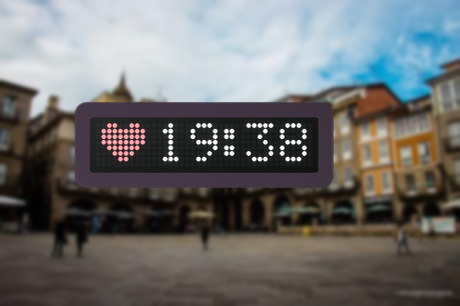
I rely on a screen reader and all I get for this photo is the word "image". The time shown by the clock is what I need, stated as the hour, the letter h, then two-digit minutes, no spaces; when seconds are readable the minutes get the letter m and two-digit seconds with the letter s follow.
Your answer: 19h38
